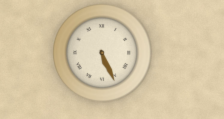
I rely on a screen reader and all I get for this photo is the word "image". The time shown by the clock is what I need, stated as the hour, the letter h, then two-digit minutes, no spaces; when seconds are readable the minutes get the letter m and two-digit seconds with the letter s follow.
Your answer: 5h26
